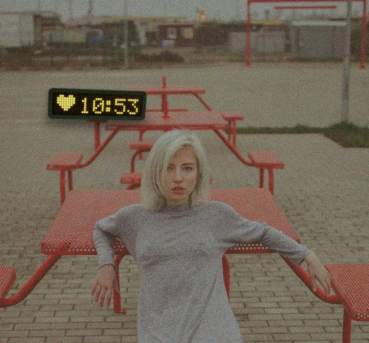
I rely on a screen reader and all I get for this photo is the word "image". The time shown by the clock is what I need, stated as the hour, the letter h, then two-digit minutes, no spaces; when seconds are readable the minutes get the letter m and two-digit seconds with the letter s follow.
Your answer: 10h53
